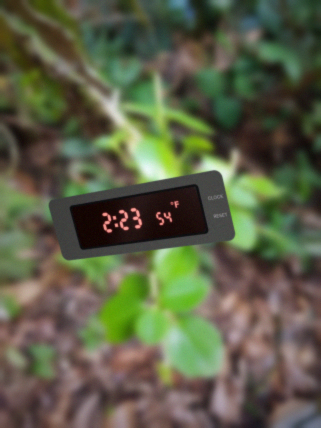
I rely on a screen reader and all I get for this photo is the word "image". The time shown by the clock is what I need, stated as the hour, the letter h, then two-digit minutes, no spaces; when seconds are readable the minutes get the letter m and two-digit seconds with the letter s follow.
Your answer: 2h23
